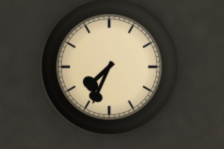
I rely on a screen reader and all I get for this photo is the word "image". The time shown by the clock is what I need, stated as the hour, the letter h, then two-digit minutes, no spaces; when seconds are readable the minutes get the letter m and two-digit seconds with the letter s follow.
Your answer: 7h34
